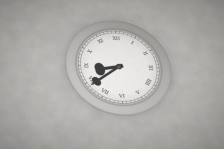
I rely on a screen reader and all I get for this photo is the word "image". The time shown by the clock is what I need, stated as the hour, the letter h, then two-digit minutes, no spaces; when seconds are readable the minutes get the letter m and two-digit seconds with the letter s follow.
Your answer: 8h39
